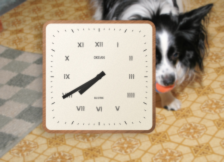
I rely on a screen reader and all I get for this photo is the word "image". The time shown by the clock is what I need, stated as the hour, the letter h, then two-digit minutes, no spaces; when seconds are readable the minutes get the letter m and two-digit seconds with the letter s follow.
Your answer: 7h40
